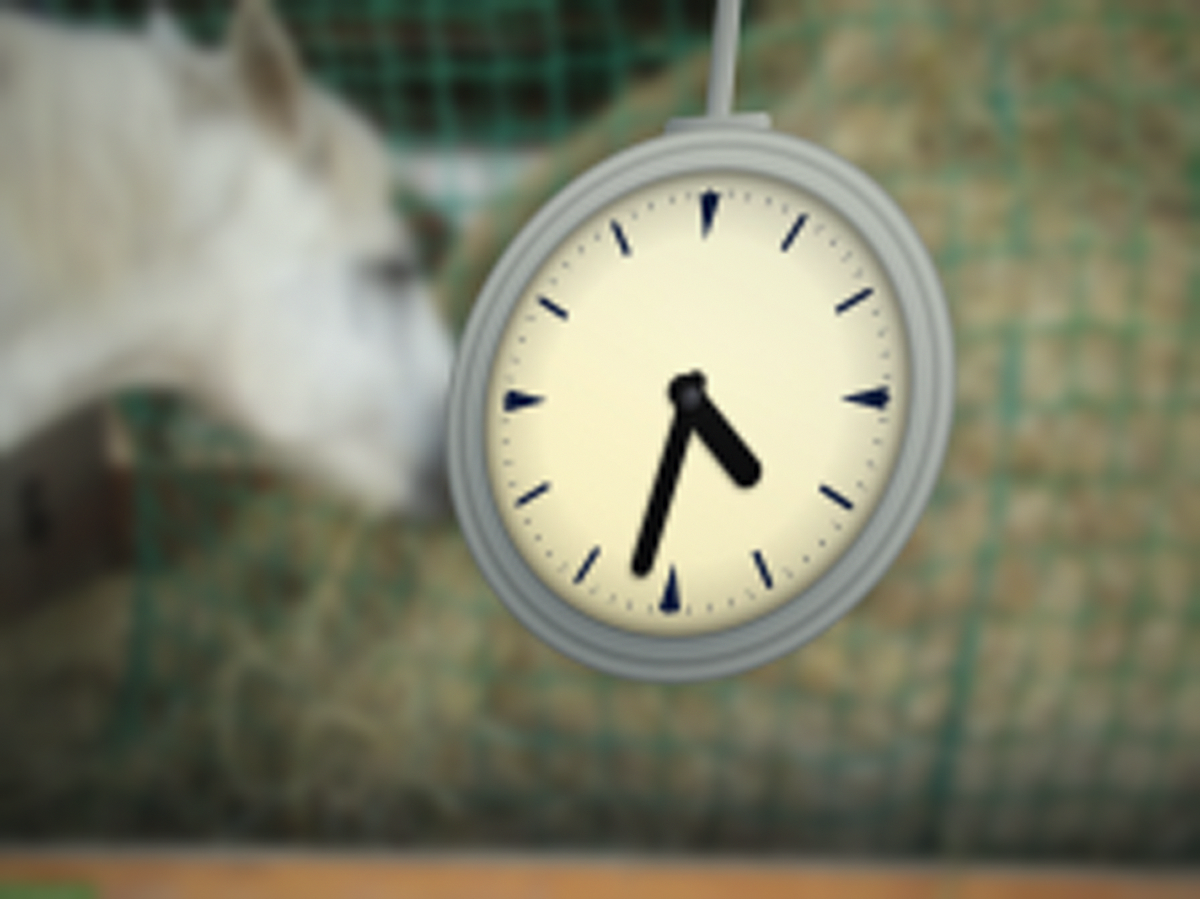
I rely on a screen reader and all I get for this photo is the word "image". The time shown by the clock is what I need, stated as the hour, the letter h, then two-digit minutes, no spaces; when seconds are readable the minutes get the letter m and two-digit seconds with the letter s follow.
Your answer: 4h32
